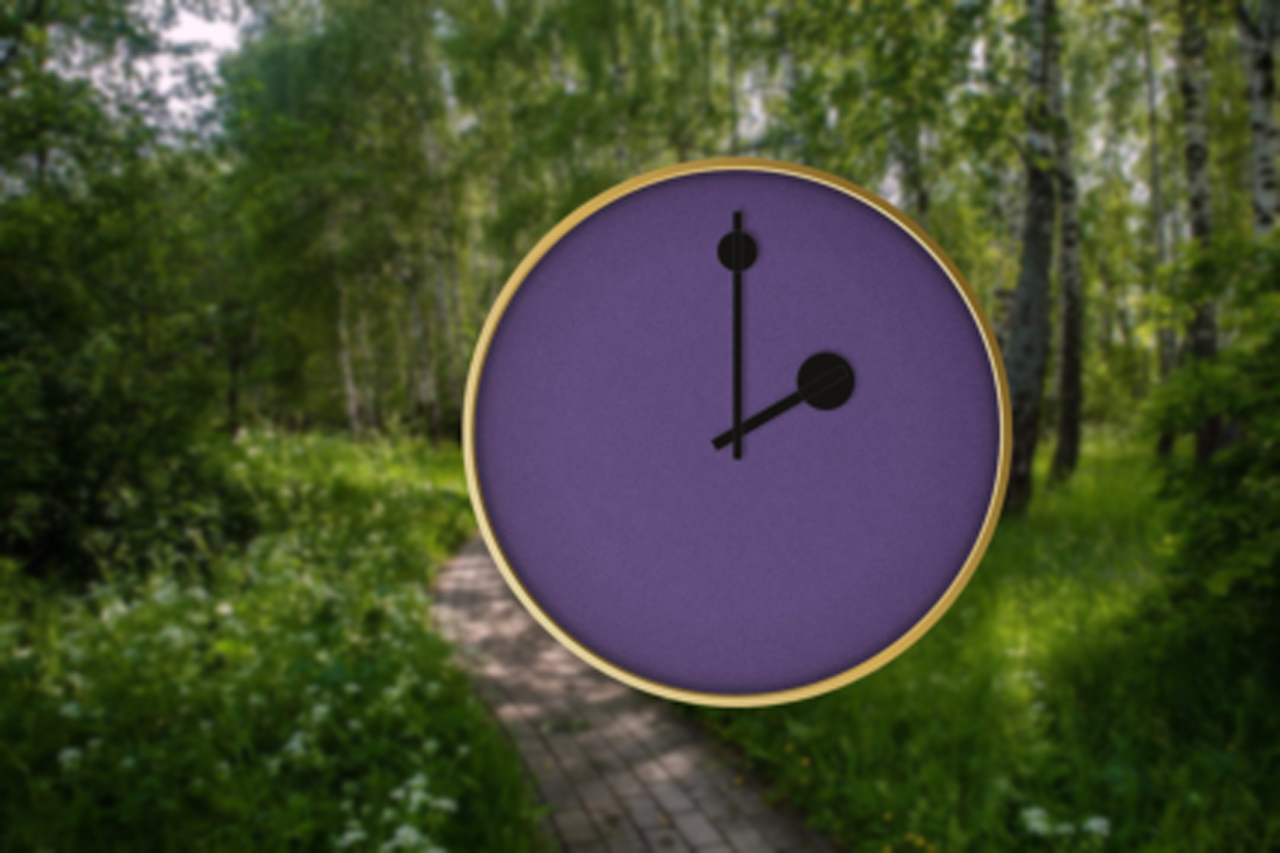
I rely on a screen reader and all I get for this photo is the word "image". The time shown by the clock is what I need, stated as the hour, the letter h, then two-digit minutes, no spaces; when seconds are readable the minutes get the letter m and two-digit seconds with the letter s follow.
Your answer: 2h00
